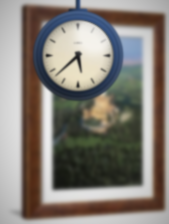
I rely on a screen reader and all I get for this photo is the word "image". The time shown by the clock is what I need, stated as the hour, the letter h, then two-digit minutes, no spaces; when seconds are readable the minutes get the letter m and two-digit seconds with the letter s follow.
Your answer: 5h38
